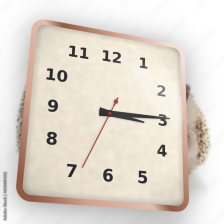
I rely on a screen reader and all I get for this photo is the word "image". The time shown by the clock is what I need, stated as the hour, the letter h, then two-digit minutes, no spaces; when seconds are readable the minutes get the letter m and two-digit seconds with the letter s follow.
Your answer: 3h14m34s
